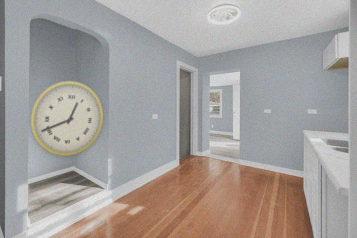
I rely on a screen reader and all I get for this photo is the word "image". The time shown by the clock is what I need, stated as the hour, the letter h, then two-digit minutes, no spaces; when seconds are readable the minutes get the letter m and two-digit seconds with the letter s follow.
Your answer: 12h41
